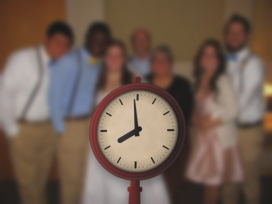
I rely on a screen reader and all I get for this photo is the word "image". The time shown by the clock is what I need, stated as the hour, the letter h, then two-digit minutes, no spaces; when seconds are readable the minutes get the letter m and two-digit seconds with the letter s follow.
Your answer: 7h59
